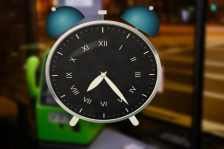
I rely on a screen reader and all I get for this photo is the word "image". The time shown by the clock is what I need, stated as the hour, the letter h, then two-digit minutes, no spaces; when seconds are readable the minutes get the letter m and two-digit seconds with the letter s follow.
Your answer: 7h24
